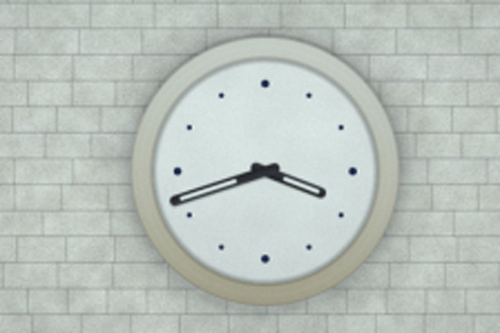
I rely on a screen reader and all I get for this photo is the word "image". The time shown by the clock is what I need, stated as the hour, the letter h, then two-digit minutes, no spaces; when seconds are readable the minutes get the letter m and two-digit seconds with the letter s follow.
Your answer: 3h42
